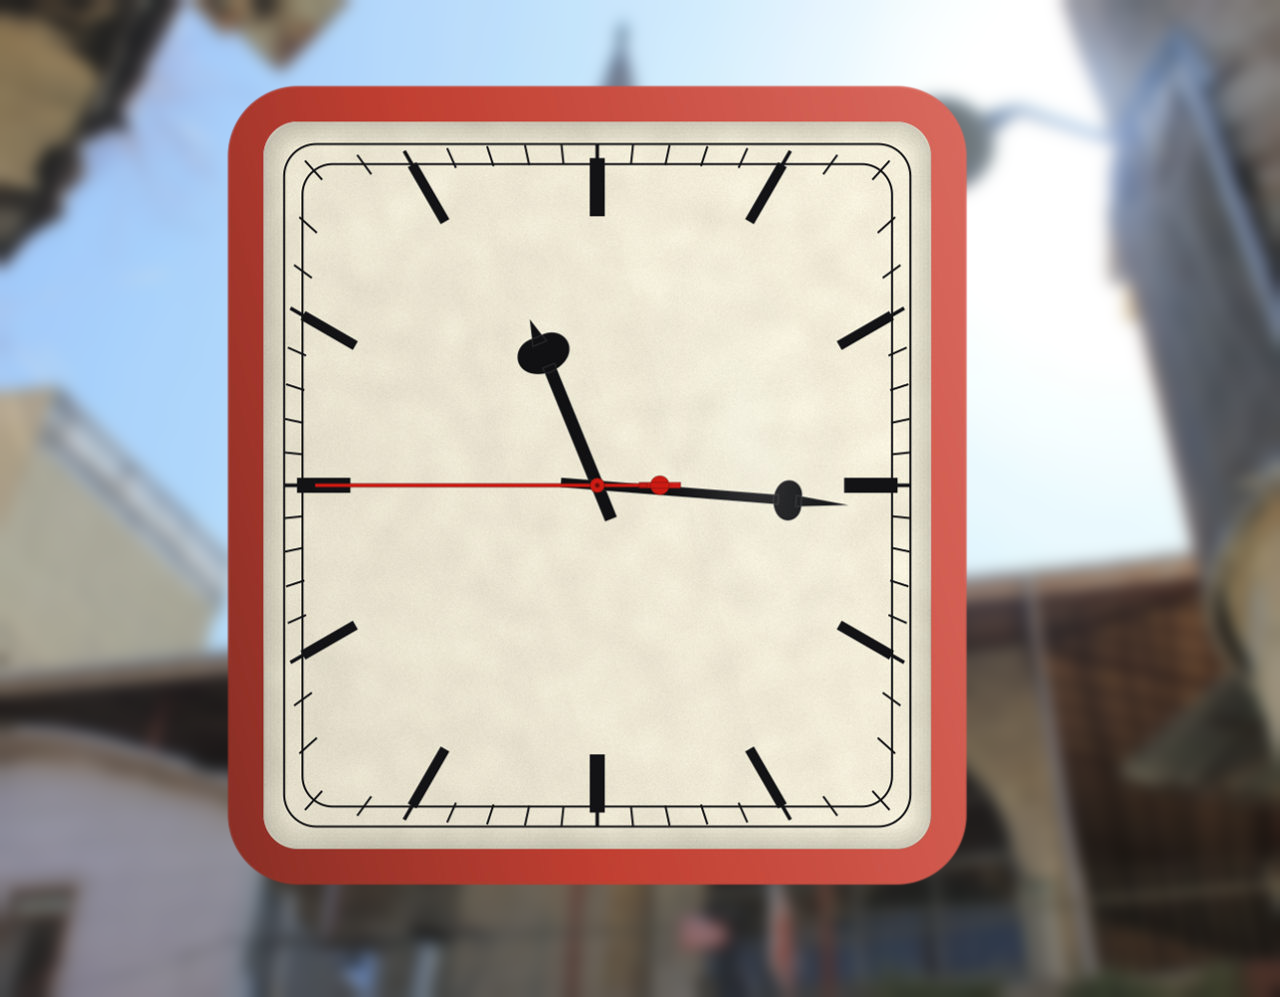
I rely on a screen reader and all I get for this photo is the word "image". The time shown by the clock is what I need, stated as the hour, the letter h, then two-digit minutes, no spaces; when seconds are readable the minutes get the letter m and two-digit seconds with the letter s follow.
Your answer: 11h15m45s
